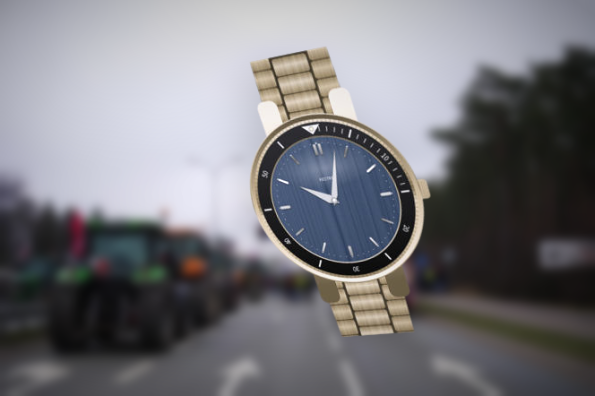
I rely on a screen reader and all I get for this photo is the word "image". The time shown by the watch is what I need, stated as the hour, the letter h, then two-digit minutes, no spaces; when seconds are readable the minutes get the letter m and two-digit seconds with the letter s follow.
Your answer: 10h03
